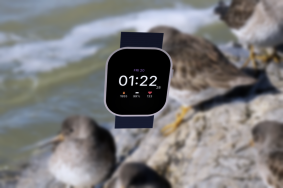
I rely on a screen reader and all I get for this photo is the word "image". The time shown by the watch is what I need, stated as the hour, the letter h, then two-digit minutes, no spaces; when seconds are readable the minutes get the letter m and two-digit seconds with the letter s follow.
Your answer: 1h22
